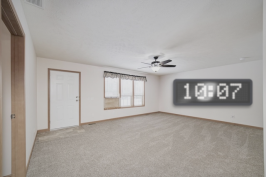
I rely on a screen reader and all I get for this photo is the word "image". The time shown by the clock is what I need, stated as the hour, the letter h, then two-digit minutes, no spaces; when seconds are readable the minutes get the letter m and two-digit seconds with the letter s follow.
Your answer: 10h07
